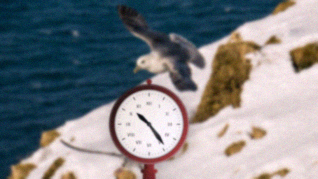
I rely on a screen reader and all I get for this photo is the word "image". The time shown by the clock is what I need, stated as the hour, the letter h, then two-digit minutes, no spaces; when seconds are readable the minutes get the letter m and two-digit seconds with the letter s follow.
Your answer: 10h24
